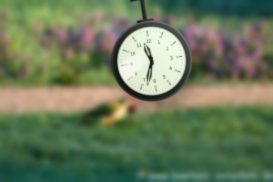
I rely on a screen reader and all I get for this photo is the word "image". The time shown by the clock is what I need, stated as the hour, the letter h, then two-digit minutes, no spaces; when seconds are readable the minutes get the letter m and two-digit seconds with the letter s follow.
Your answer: 11h33
